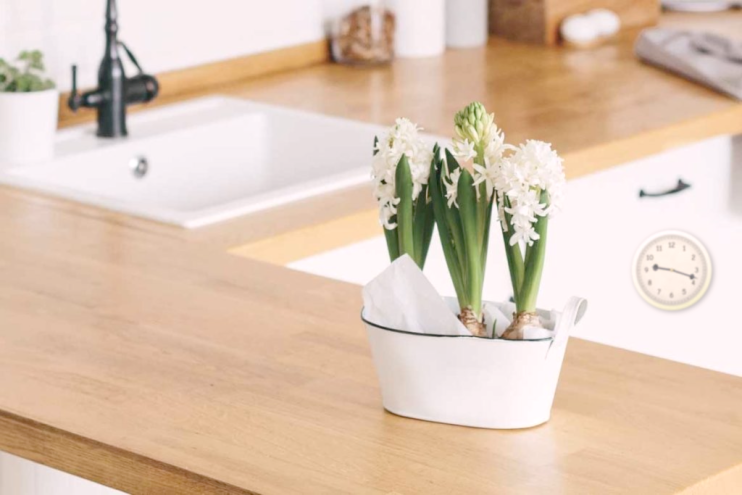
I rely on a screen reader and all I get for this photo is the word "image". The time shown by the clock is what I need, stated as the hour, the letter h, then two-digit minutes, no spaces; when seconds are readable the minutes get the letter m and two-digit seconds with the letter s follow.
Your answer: 9h18
